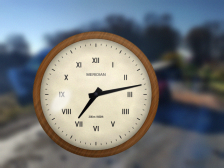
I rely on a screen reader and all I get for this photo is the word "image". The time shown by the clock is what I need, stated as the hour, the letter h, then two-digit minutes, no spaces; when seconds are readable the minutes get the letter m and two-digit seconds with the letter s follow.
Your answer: 7h13
